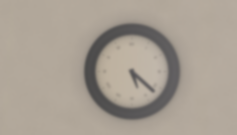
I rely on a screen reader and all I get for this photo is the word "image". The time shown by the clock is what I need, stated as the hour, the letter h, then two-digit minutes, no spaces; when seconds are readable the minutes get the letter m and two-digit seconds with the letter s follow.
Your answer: 5h22
